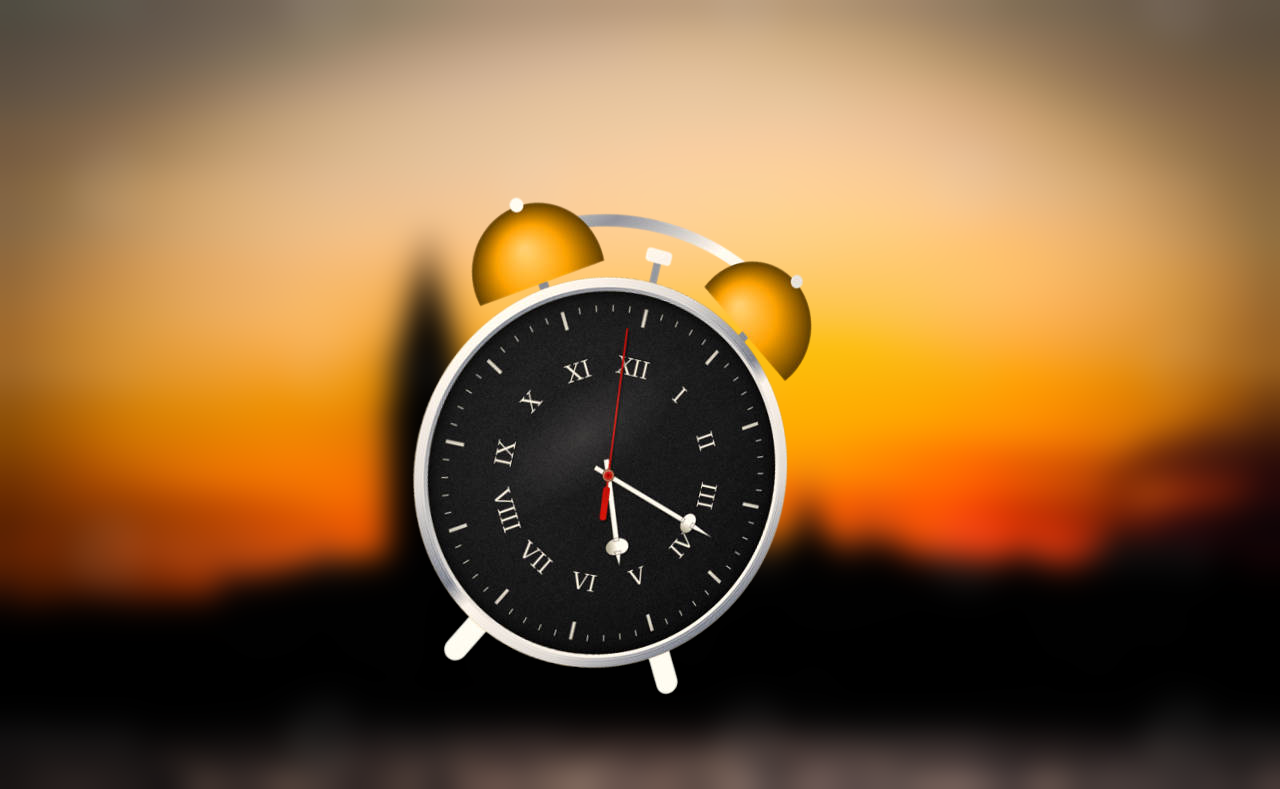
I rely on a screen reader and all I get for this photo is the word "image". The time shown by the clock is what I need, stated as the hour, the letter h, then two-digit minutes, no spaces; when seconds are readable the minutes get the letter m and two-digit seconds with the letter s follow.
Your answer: 5h17m59s
